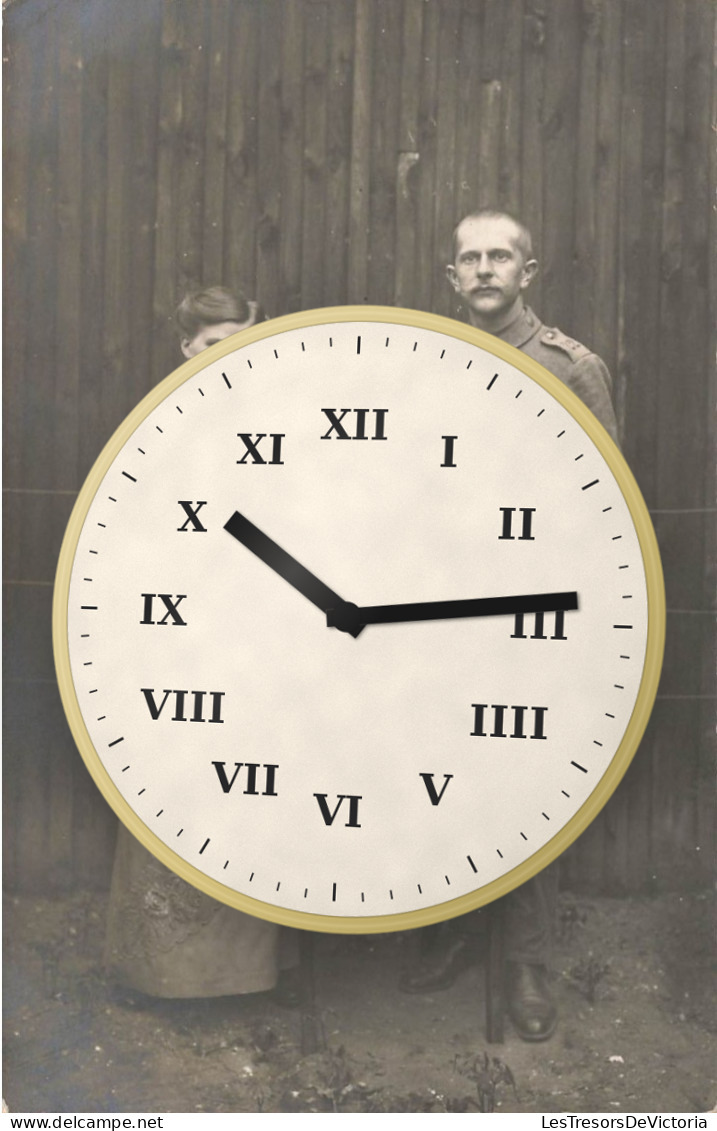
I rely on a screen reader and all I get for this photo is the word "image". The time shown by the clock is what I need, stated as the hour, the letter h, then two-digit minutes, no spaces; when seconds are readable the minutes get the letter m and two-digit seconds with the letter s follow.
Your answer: 10h14
